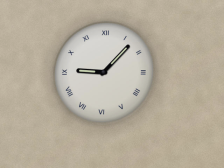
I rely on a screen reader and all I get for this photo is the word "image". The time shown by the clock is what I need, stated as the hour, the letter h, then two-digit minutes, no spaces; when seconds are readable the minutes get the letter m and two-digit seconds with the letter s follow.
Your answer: 9h07
